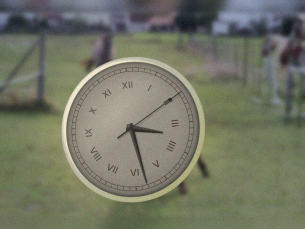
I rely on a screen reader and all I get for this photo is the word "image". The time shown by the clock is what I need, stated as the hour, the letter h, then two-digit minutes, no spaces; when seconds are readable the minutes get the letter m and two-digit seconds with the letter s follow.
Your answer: 3h28m10s
